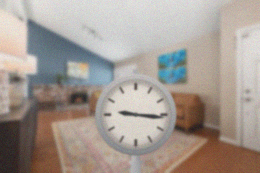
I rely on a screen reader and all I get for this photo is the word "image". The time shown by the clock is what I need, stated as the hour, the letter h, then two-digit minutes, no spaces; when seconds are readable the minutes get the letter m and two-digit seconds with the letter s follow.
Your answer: 9h16
